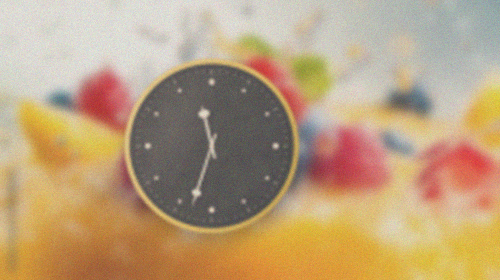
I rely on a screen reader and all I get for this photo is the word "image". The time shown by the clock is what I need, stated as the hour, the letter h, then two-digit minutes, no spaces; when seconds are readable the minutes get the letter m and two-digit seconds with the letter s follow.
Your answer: 11h33
